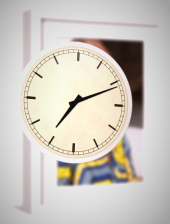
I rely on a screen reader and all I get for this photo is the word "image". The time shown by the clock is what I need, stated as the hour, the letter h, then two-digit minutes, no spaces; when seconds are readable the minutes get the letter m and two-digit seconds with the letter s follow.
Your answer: 7h11
